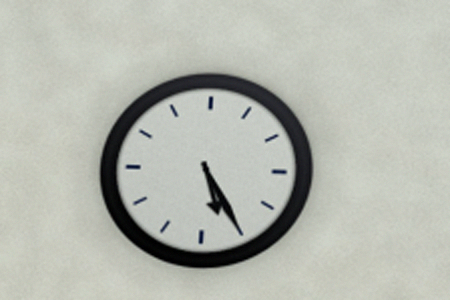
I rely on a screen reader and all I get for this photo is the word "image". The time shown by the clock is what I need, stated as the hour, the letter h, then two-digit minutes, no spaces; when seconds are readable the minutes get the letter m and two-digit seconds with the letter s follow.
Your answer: 5h25
